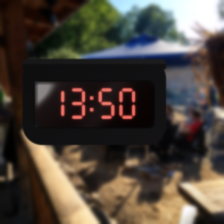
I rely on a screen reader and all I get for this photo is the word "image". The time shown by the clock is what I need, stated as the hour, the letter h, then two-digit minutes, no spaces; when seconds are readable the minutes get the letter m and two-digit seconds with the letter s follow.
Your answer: 13h50
